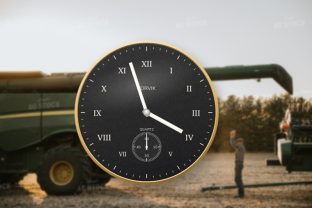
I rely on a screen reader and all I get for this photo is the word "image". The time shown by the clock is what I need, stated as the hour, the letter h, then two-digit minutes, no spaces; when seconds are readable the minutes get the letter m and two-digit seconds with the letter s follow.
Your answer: 3h57
